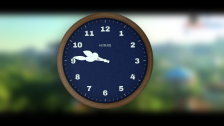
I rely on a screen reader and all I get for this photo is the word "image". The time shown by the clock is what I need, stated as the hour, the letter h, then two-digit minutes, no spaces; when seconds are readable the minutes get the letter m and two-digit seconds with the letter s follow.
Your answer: 9h46
